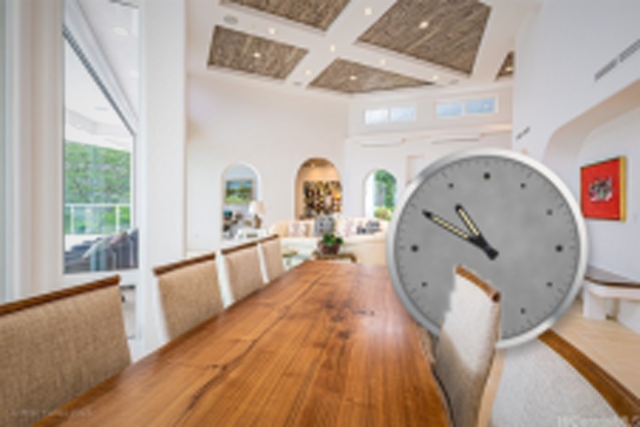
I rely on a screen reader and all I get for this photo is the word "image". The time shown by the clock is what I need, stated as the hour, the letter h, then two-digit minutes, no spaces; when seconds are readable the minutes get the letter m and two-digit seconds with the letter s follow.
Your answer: 10h50
